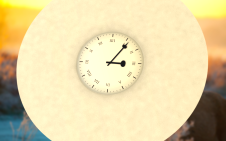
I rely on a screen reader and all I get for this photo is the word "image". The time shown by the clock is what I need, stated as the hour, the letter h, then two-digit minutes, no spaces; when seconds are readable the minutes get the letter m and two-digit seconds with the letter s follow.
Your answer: 3h06
